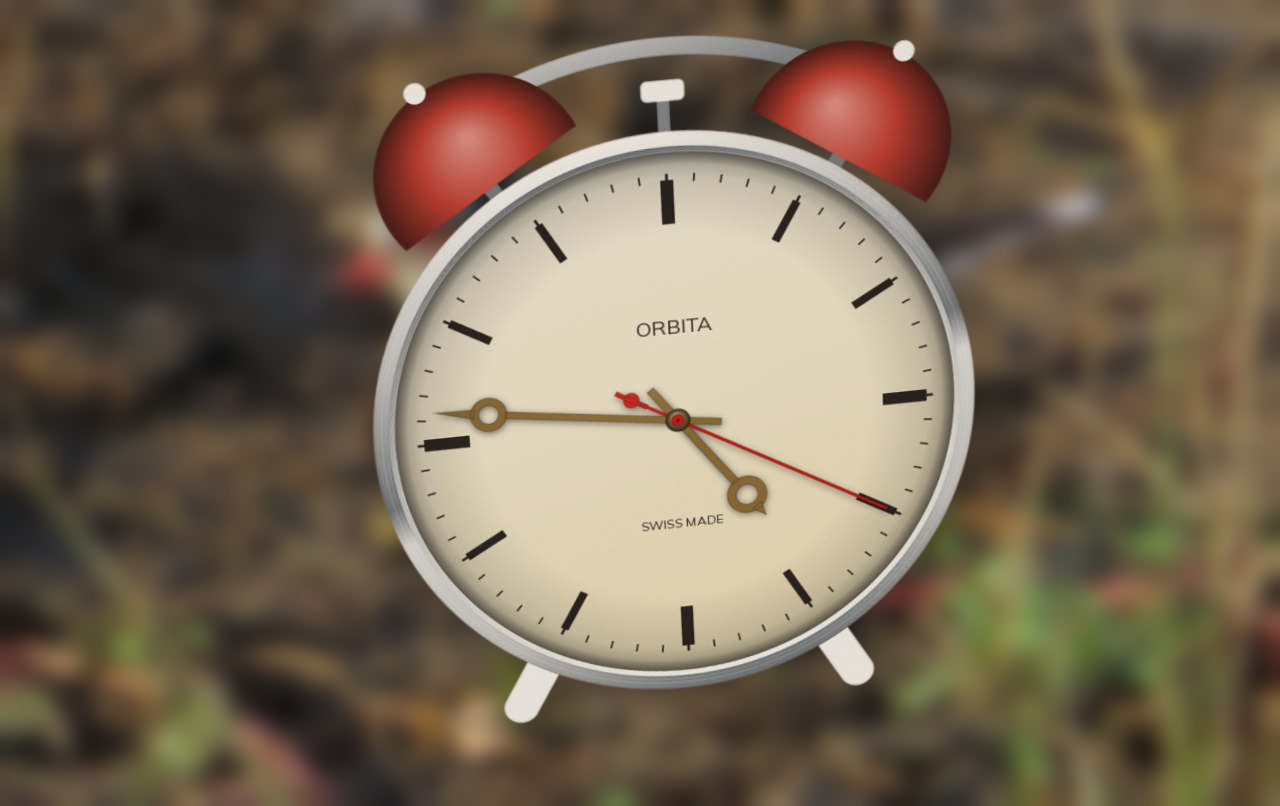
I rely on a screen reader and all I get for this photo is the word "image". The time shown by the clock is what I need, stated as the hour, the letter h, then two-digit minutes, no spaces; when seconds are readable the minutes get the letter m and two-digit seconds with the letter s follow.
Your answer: 4h46m20s
